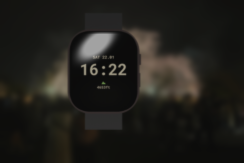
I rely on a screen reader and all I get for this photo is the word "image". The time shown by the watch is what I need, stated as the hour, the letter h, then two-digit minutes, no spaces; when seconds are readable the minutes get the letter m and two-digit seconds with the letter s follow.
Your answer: 16h22
